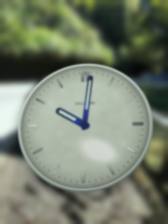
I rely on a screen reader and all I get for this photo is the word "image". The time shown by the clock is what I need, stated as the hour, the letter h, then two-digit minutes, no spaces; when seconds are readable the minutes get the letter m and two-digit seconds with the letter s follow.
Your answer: 10h01
